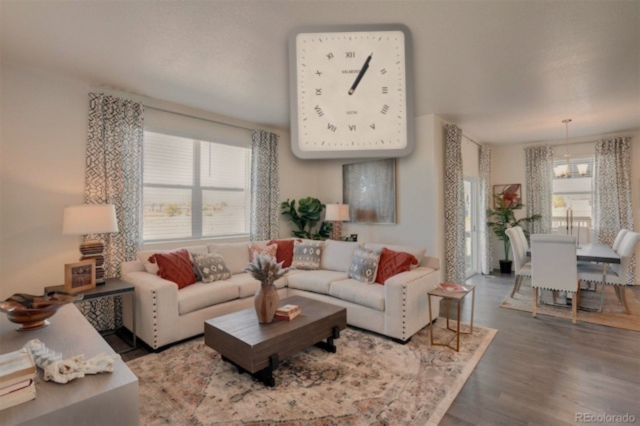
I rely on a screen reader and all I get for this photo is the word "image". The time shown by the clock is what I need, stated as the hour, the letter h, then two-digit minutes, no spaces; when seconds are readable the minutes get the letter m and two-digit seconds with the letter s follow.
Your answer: 1h05
